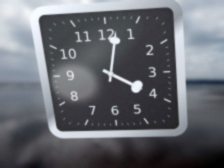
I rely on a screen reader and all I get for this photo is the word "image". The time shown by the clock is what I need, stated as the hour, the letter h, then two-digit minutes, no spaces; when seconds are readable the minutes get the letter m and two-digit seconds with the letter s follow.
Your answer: 4h02
